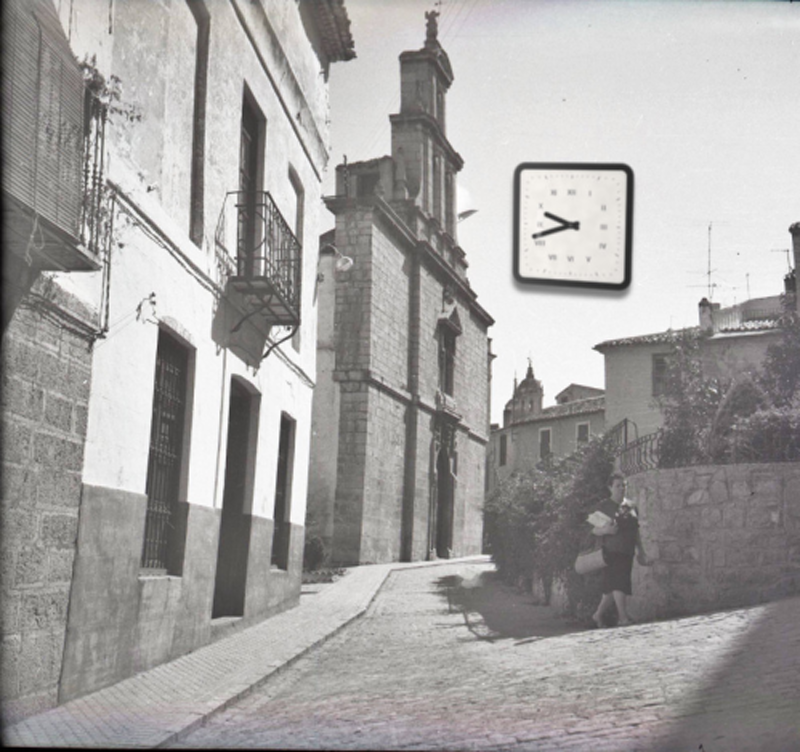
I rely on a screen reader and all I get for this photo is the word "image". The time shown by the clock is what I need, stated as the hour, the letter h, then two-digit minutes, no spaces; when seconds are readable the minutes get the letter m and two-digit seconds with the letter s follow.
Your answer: 9h42
